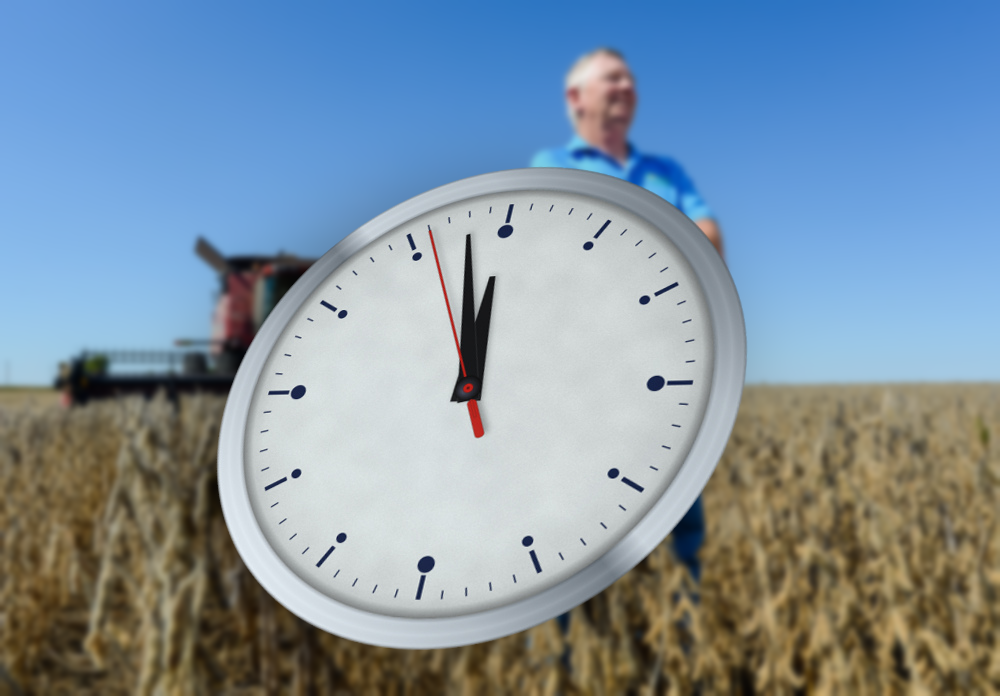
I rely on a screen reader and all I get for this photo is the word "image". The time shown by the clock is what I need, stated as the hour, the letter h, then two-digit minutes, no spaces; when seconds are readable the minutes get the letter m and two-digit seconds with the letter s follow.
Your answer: 11h57m56s
